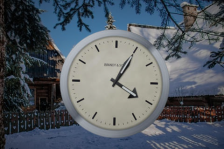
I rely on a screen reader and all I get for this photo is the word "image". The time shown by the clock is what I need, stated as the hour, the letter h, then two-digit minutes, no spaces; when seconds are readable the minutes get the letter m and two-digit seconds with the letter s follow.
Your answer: 4h05
